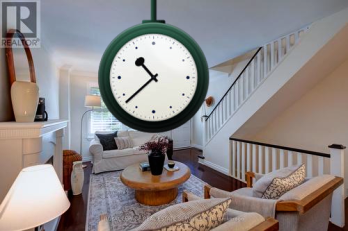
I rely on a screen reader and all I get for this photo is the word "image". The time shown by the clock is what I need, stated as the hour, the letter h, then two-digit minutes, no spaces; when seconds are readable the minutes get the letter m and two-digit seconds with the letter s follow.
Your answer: 10h38
